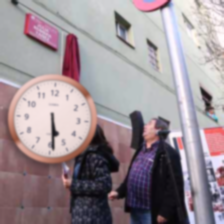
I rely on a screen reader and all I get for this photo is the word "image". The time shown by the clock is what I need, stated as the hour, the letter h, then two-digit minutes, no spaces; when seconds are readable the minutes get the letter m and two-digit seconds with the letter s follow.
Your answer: 5h29
